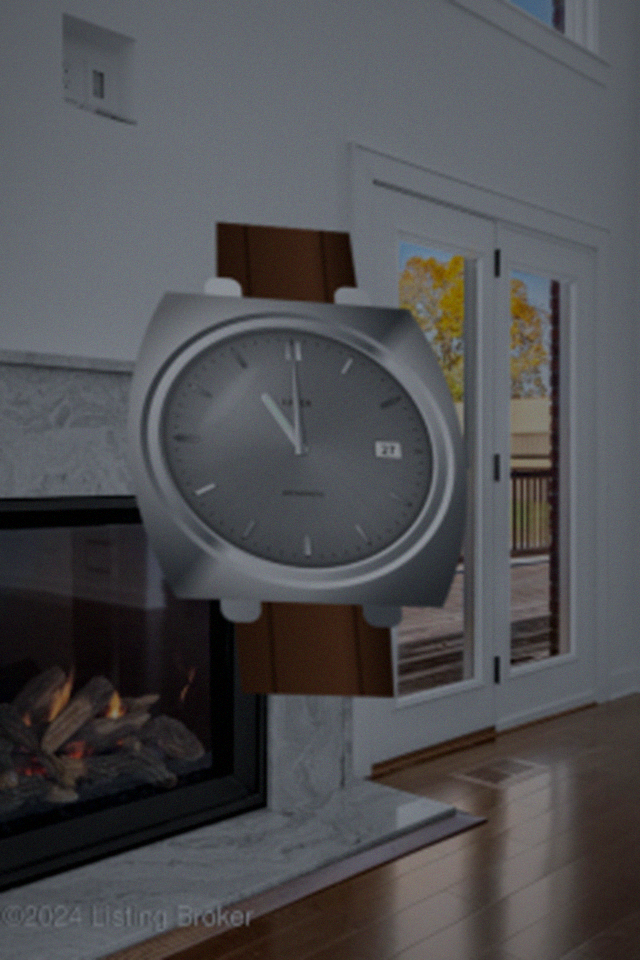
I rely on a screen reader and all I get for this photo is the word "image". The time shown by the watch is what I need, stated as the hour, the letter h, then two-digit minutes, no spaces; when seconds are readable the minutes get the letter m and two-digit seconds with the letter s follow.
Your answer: 11h00
